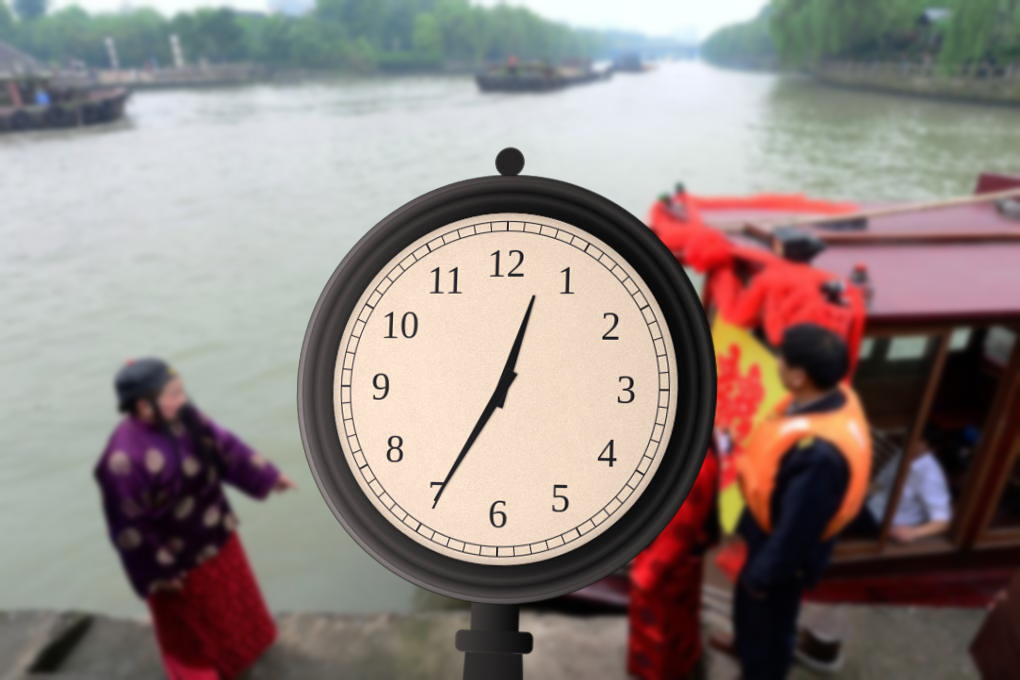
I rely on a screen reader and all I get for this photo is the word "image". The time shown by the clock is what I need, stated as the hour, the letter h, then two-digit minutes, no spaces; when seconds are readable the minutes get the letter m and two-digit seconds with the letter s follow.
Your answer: 12h35
